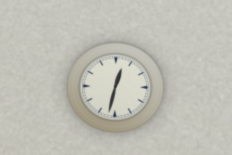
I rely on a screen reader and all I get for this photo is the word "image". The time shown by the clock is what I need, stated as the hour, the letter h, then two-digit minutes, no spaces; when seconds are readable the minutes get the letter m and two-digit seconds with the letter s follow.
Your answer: 12h32
